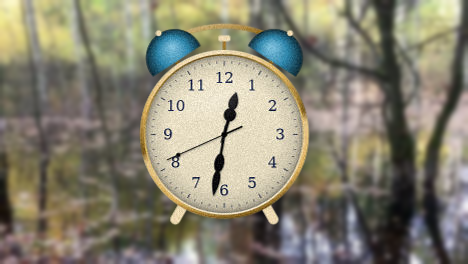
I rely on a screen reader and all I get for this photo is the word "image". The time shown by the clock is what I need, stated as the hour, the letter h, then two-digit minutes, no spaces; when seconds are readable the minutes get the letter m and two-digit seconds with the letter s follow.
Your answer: 12h31m41s
